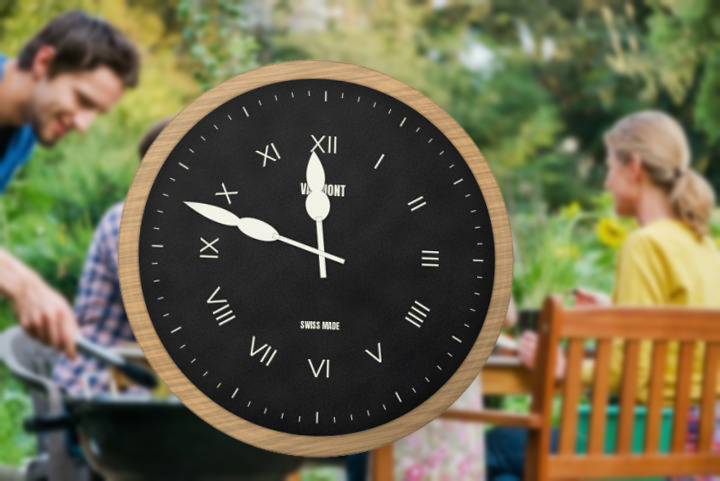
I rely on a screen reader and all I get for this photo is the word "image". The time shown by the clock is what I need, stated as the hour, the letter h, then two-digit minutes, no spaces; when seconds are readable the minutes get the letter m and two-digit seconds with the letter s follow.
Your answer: 11h48
